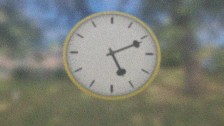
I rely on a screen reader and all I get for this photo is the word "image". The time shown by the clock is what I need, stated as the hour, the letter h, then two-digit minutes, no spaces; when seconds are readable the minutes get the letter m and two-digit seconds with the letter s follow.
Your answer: 5h11
